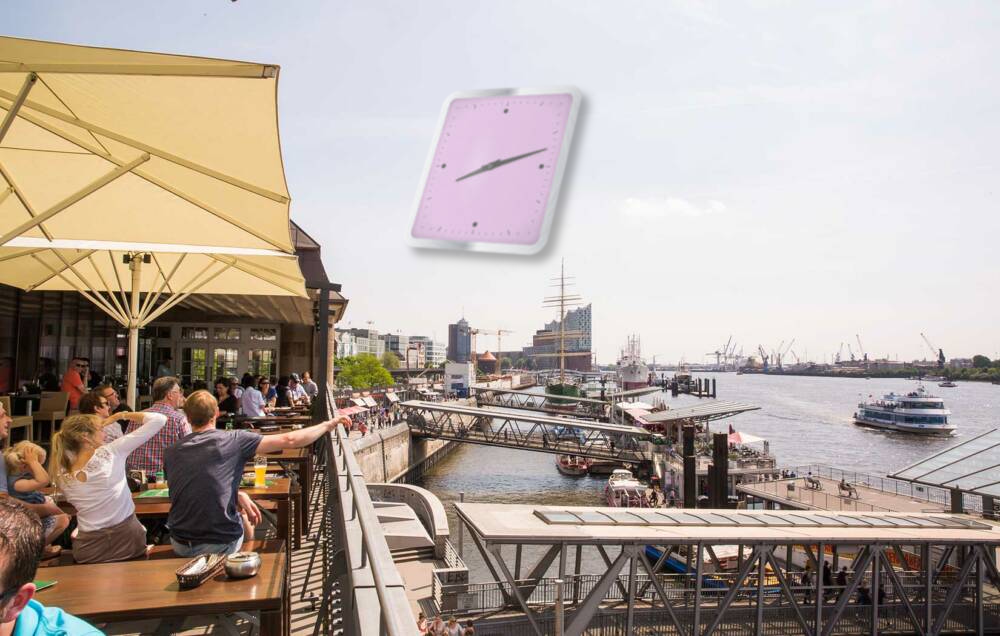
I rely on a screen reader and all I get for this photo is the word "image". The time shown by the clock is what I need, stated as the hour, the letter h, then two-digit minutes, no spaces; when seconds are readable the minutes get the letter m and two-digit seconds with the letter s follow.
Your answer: 8h12
